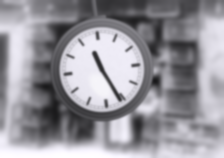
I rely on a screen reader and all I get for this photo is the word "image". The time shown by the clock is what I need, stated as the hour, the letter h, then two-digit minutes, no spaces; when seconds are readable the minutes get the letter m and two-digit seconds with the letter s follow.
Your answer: 11h26
